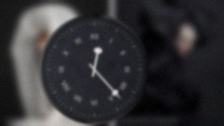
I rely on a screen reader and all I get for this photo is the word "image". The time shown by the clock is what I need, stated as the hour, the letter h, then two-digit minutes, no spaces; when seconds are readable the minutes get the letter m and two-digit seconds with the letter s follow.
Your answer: 12h23
